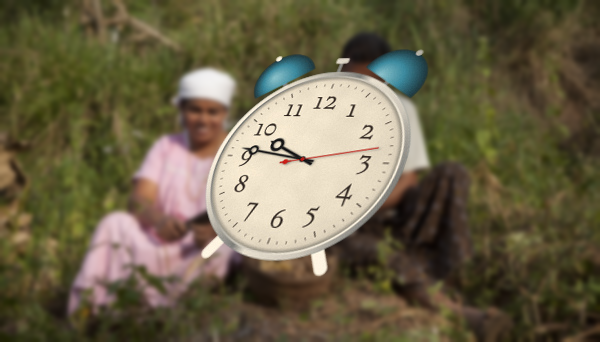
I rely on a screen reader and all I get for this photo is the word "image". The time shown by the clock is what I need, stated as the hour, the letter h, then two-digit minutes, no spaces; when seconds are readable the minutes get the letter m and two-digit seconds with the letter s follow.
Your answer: 9h46m13s
